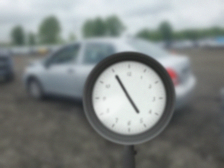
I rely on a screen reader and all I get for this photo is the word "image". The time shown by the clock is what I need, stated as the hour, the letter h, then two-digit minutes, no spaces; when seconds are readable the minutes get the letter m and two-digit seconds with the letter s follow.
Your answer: 4h55
